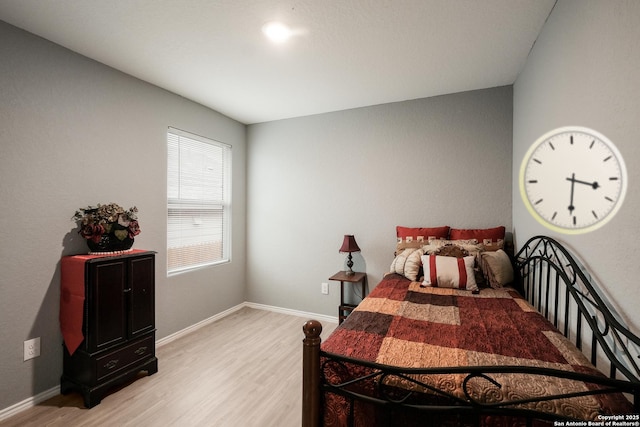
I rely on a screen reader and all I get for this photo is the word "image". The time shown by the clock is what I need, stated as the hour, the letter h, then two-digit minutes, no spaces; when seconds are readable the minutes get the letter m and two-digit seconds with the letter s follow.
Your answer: 3h31
